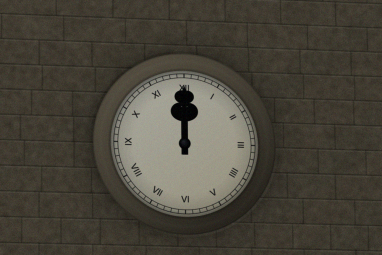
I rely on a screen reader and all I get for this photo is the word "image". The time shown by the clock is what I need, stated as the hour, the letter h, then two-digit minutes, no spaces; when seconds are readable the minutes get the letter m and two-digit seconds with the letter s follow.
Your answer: 12h00
